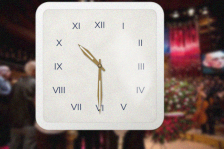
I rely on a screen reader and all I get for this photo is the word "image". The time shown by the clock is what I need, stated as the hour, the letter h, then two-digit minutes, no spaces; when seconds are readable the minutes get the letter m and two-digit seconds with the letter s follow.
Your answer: 10h30
